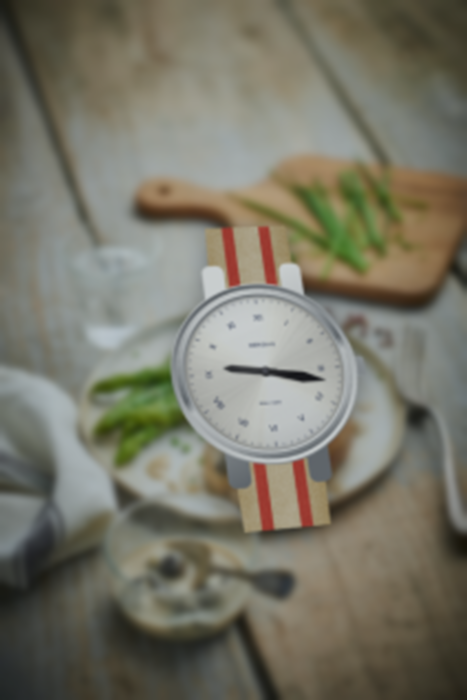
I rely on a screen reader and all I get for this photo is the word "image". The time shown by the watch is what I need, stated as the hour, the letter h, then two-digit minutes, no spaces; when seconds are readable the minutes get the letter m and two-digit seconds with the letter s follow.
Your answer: 9h17
